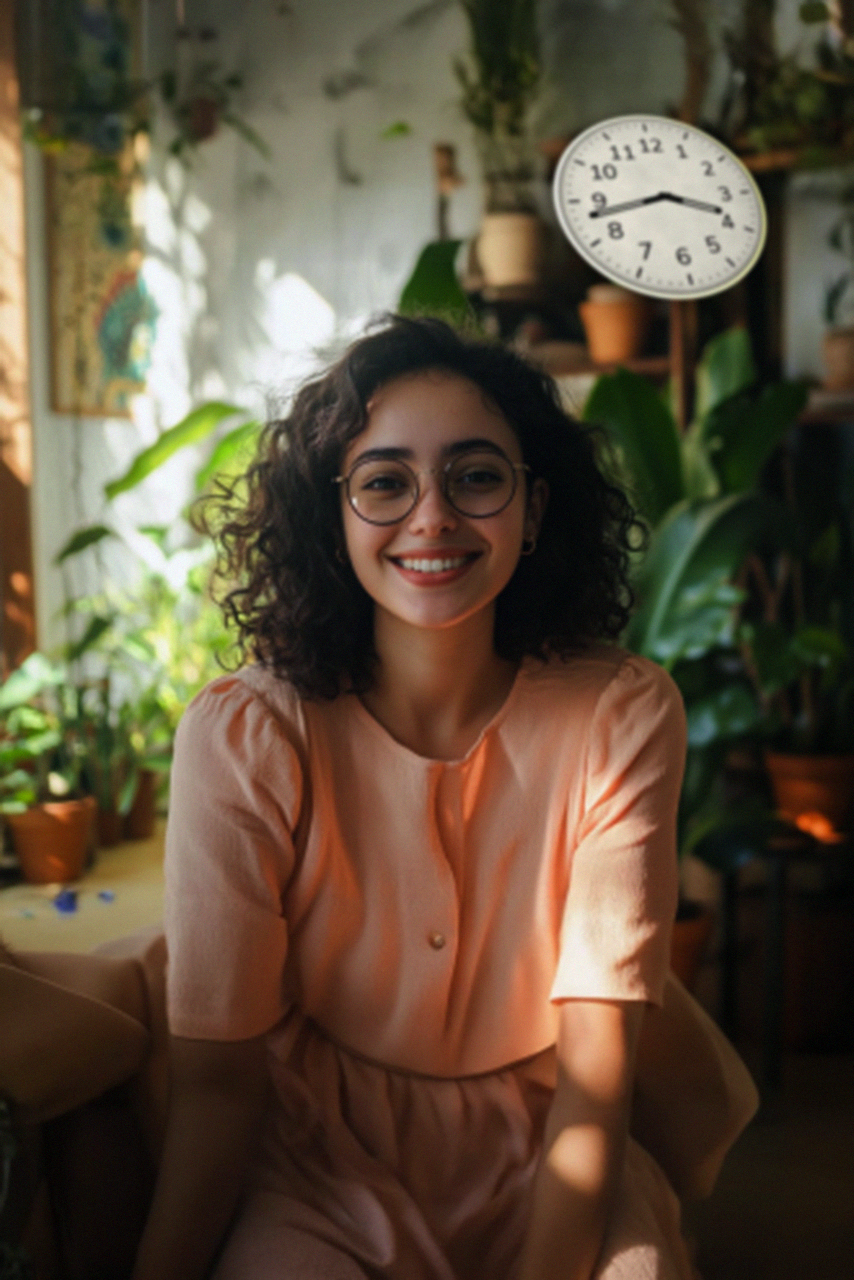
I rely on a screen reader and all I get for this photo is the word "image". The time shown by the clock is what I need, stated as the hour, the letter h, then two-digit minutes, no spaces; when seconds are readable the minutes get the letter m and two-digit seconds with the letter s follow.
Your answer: 3h43
